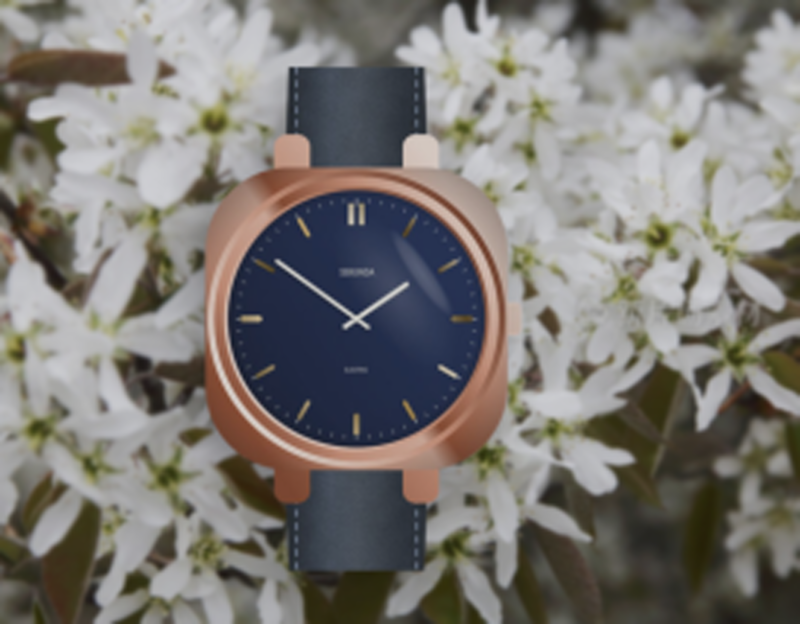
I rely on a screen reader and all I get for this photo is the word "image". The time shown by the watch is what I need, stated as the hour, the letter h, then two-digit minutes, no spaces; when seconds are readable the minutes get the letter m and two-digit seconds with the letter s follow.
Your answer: 1h51
